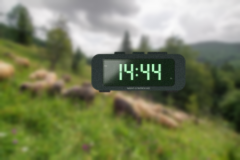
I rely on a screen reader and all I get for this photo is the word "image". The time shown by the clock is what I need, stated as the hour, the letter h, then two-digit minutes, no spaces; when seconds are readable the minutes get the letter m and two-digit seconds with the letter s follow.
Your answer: 14h44
